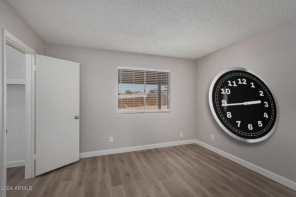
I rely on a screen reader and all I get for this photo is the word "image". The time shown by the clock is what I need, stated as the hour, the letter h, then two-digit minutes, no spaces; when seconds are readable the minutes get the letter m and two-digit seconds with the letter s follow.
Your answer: 2h44
